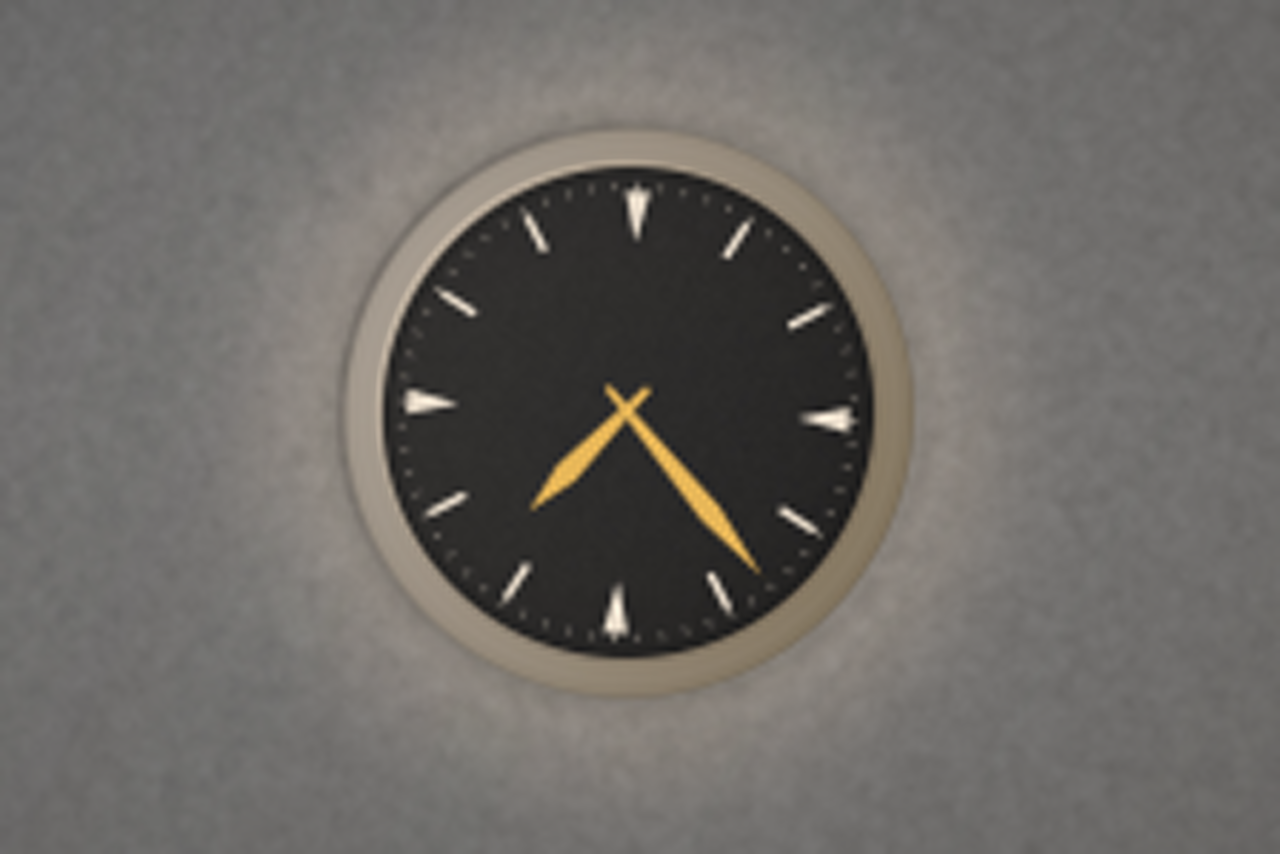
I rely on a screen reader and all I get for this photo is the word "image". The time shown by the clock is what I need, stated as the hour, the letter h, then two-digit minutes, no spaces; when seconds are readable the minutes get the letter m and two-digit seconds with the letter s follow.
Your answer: 7h23
